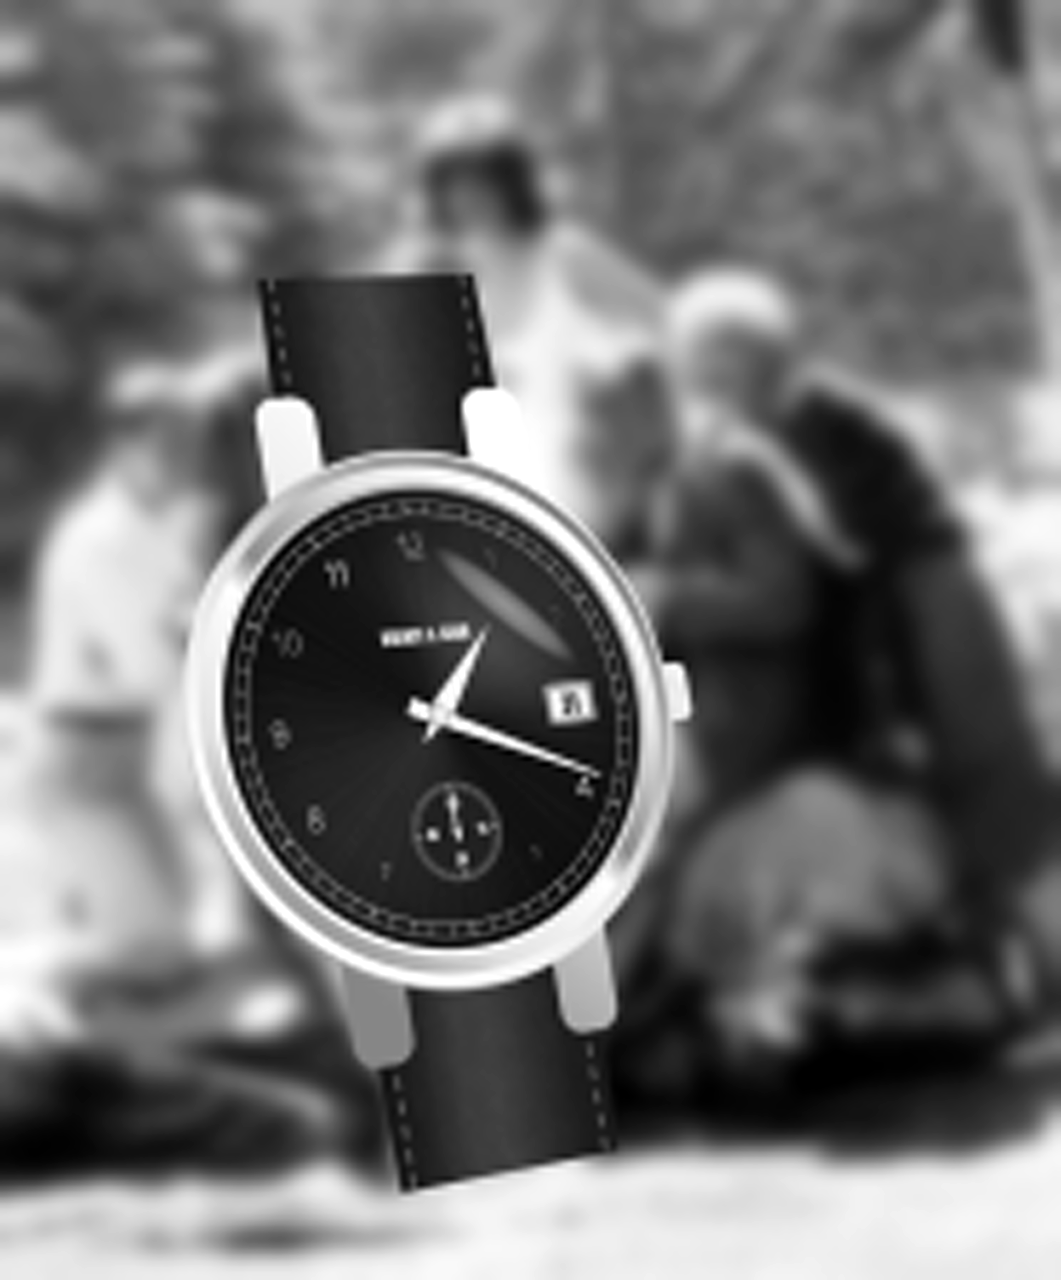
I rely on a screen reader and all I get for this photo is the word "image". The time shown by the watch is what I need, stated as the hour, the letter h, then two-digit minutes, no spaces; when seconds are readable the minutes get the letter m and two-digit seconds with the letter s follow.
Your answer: 1h19
